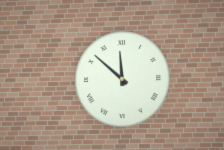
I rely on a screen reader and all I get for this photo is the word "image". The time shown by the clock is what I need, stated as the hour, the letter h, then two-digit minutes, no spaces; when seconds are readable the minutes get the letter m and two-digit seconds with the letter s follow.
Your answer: 11h52
